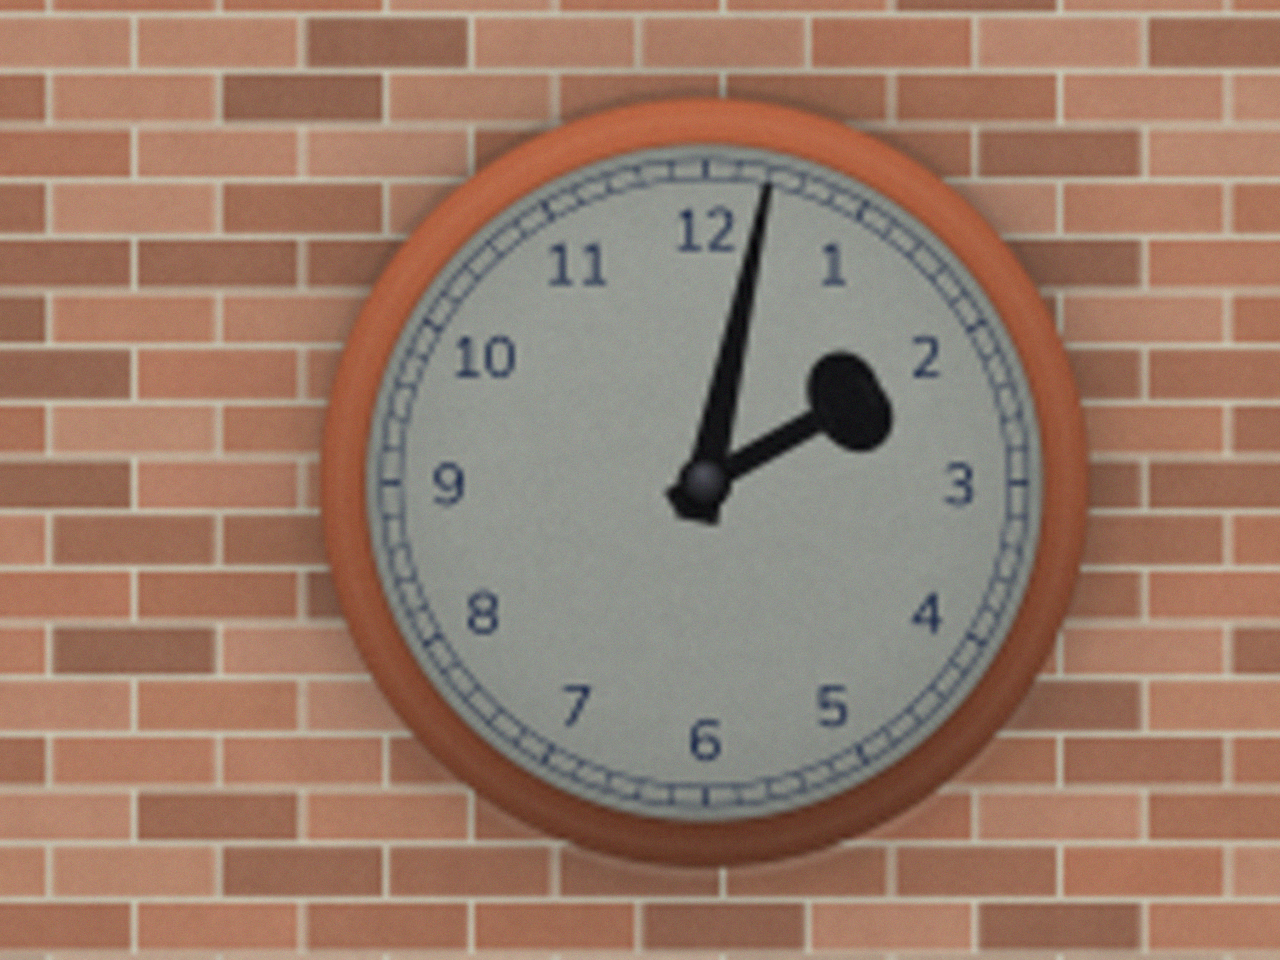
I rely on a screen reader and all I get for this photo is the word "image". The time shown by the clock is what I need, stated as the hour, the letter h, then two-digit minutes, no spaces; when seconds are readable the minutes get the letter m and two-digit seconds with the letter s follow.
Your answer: 2h02
